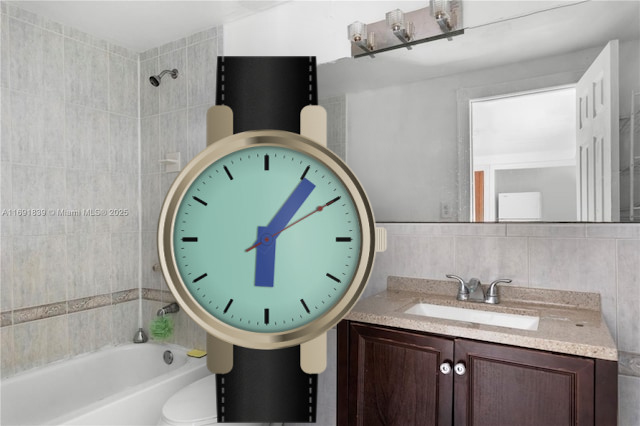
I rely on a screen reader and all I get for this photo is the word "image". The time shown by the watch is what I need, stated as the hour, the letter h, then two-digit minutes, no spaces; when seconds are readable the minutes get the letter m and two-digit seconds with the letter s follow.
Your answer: 6h06m10s
